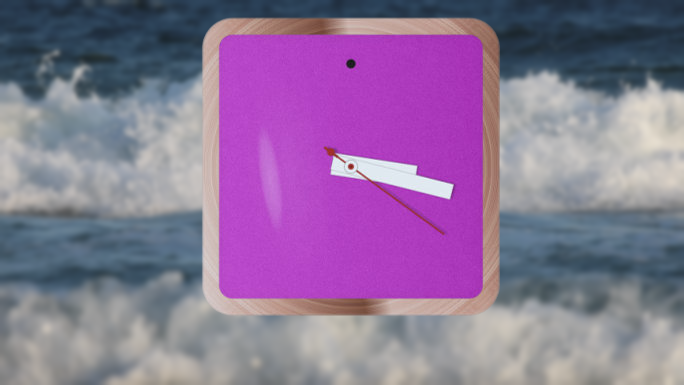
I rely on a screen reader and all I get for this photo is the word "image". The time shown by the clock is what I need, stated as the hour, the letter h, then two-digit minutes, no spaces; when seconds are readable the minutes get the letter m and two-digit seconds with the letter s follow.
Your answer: 3h17m21s
